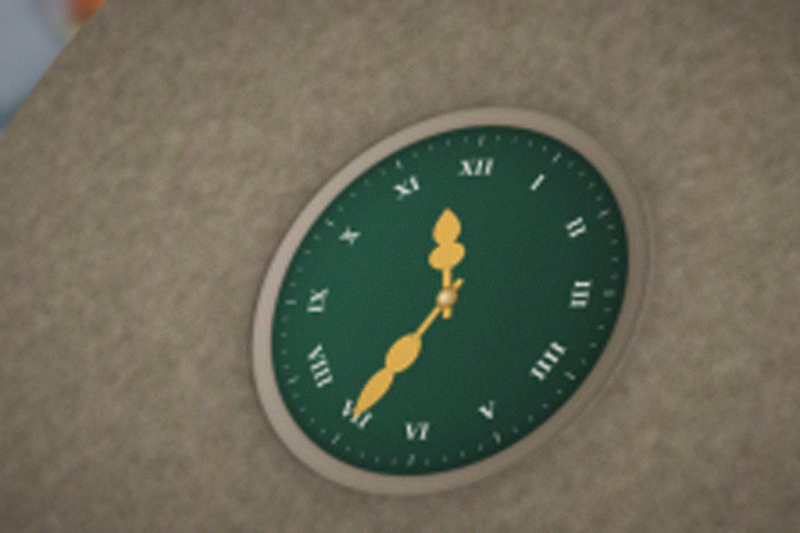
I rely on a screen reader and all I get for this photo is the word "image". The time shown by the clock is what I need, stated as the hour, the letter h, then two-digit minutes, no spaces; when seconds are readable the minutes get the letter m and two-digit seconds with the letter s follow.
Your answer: 11h35
